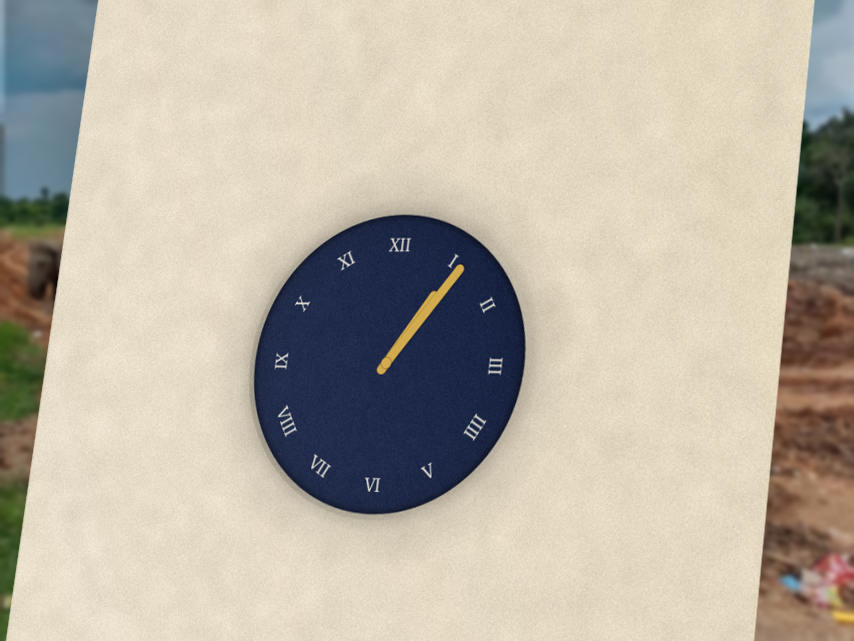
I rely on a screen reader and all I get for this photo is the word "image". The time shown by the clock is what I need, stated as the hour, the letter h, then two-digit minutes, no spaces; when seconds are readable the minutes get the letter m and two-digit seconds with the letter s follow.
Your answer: 1h06
